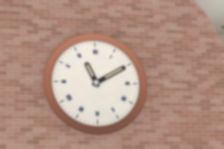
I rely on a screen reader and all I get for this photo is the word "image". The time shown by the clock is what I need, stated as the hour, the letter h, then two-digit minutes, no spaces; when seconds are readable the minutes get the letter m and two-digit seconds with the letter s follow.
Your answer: 11h10
